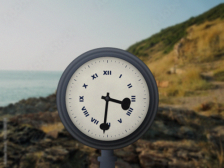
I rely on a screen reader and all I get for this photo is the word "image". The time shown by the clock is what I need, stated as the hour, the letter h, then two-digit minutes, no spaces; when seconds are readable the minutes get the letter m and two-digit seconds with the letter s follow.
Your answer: 3h31
